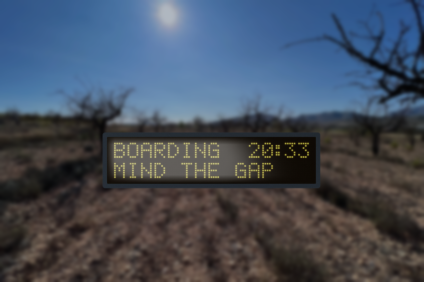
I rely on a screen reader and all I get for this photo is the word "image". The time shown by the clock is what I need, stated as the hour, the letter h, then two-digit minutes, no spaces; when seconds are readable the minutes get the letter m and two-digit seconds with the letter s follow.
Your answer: 20h33
